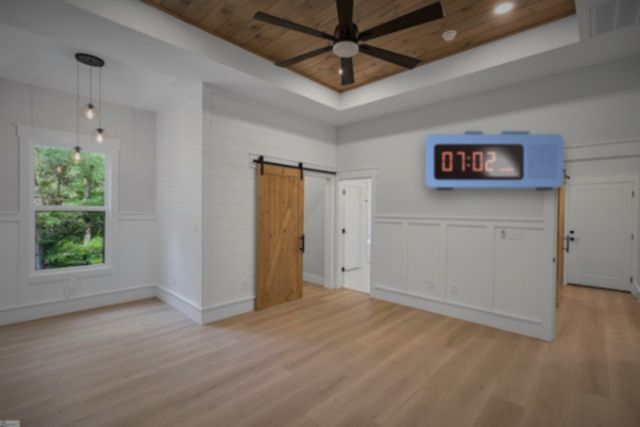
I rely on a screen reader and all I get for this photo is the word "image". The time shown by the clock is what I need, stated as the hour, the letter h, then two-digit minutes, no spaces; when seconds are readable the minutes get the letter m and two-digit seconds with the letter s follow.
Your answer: 7h02
